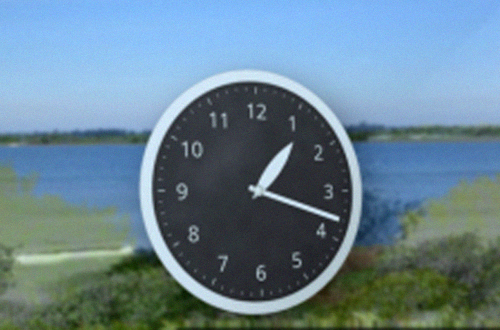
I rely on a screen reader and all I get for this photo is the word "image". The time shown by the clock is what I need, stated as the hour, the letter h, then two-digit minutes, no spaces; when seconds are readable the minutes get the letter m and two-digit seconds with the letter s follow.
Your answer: 1h18
